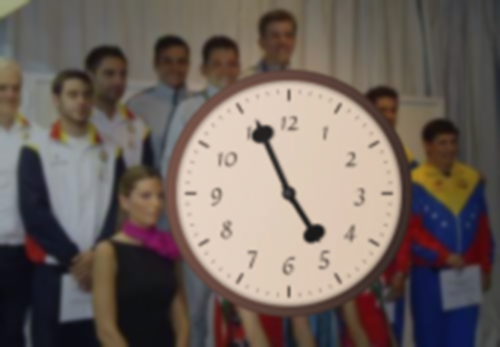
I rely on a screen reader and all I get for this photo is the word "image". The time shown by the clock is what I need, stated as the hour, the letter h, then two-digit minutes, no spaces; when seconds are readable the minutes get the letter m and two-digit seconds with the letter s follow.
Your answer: 4h56
